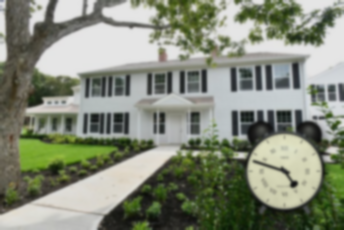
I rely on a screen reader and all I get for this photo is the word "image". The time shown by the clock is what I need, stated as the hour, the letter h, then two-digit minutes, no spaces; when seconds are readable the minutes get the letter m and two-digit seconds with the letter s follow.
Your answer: 4h48
